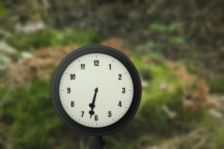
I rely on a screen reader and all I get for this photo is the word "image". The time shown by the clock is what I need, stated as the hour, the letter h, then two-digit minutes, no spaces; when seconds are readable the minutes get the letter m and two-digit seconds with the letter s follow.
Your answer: 6h32
